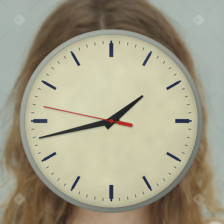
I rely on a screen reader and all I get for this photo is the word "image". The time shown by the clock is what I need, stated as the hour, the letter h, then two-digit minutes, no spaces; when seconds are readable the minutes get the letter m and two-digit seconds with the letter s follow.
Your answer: 1h42m47s
